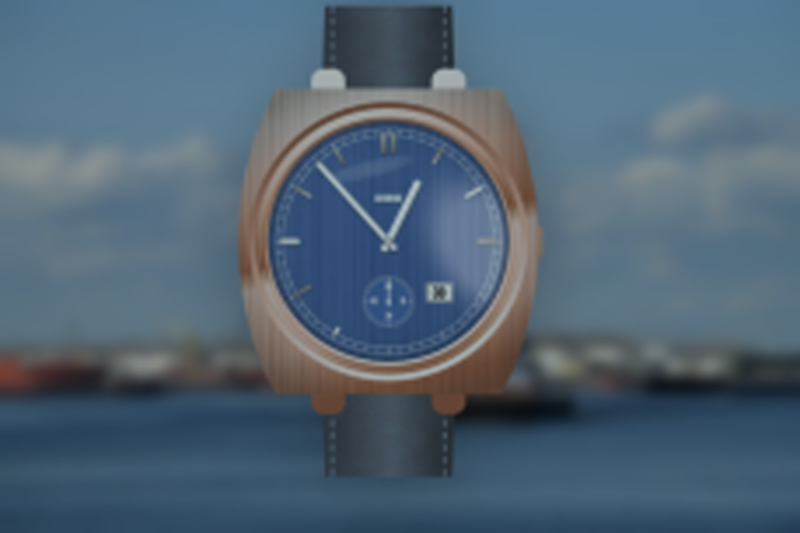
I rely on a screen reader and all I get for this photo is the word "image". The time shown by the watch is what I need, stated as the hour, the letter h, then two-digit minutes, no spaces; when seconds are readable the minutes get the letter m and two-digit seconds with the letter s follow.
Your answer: 12h53
